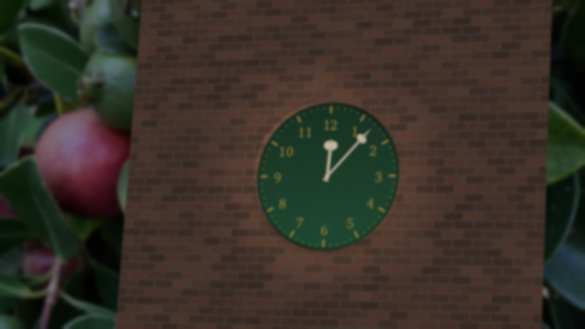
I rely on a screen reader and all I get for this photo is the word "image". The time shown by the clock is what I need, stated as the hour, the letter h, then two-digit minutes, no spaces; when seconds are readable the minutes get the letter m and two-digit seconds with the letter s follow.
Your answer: 12h07
